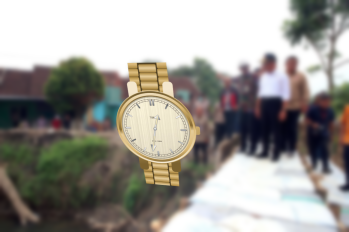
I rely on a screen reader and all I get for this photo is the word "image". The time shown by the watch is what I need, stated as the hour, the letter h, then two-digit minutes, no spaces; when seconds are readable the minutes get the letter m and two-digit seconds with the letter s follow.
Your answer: 12h32
